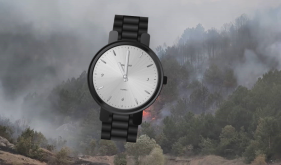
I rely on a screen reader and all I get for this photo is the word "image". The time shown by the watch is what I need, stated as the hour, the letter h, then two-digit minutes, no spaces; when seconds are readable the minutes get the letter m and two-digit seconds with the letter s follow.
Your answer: 11h00
